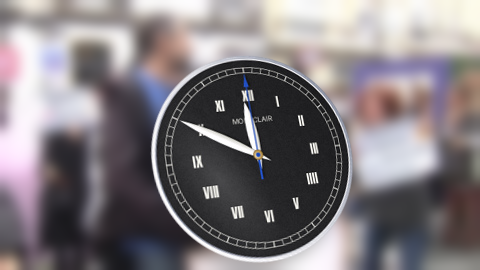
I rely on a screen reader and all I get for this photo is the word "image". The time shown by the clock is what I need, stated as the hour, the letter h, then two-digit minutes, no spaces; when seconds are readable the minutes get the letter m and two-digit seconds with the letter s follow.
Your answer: 11h50m00s
